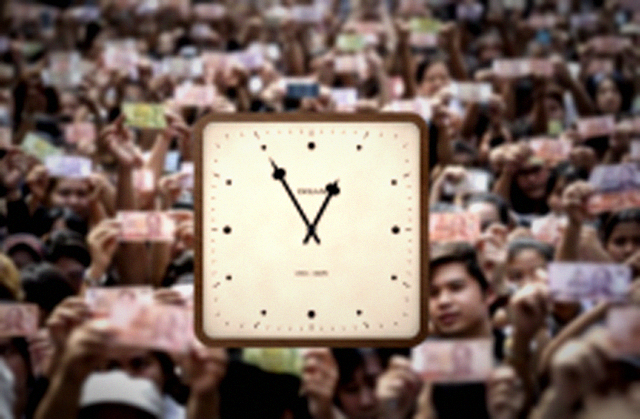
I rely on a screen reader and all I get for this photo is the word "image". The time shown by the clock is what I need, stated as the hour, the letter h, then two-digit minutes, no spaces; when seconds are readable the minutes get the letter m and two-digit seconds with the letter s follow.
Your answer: 12h55
